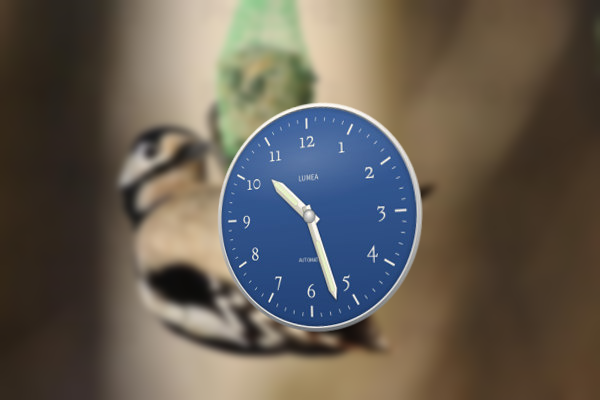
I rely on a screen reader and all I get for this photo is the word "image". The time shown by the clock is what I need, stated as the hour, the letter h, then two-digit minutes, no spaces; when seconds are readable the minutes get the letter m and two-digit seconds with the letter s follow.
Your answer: 10h27
